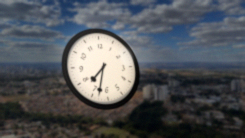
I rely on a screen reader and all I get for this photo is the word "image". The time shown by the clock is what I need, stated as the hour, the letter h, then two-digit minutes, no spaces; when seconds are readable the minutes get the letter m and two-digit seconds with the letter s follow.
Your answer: 7h33
